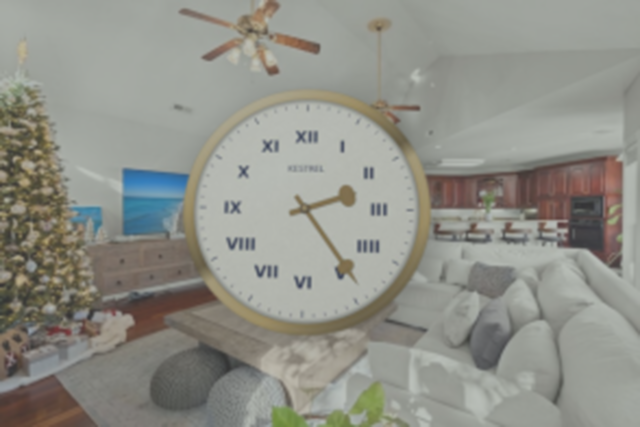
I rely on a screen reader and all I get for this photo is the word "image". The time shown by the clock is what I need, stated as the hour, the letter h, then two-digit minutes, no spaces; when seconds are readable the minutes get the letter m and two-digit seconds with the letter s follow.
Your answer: 2h24
